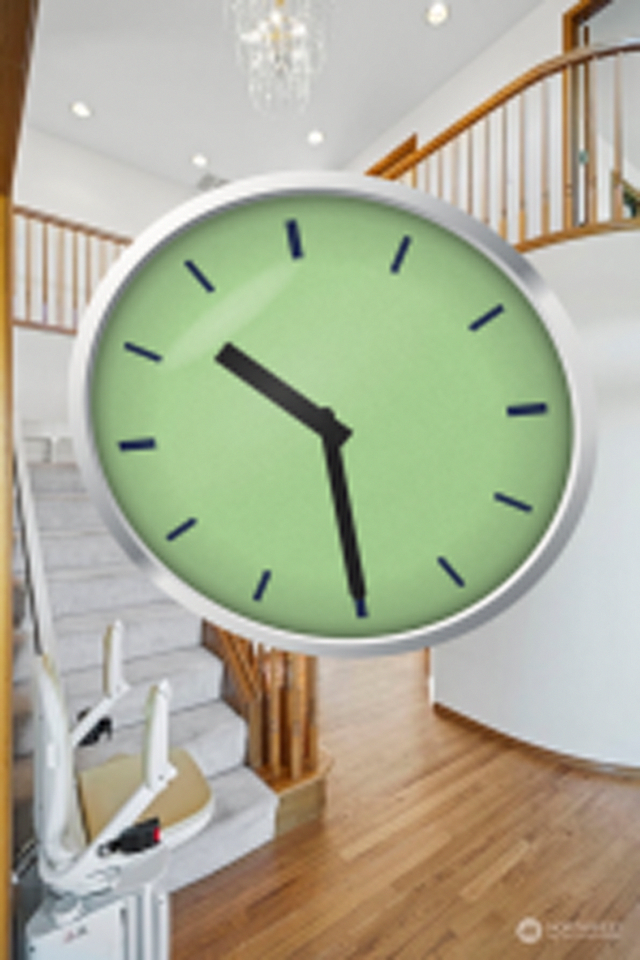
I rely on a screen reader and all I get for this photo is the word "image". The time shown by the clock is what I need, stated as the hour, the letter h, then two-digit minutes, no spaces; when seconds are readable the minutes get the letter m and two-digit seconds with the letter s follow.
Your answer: 10h30
